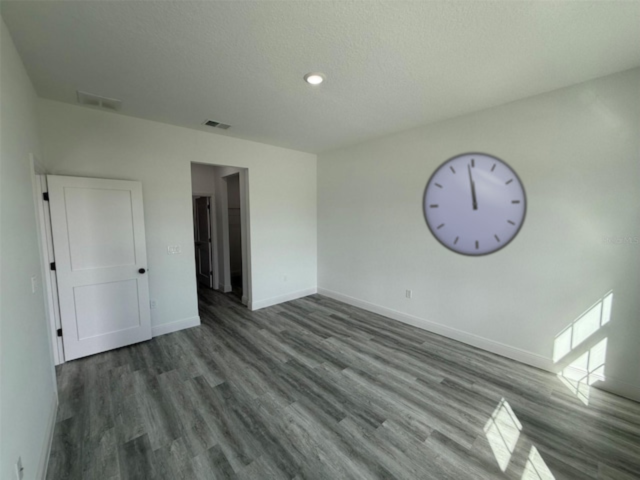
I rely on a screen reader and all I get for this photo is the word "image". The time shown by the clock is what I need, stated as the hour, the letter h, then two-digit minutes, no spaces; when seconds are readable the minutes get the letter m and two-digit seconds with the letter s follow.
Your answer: 11h59
